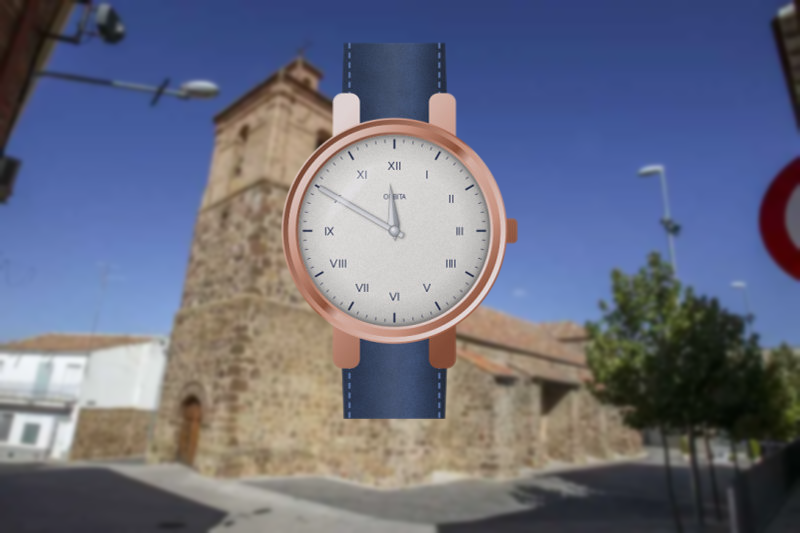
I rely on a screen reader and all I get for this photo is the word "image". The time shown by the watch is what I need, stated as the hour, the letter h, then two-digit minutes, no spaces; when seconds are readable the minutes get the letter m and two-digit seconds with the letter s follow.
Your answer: 11h50
